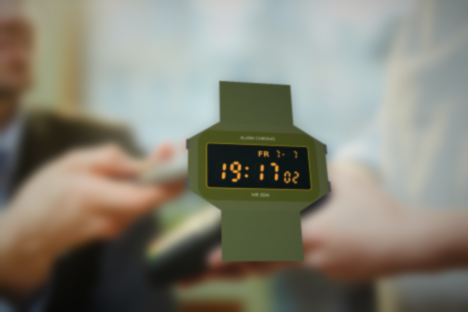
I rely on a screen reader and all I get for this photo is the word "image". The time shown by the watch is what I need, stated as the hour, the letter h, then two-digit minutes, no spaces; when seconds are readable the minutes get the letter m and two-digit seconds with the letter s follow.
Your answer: 19h17m02s
